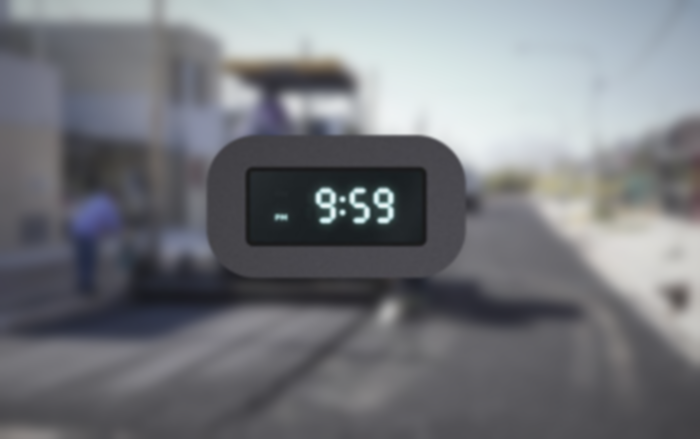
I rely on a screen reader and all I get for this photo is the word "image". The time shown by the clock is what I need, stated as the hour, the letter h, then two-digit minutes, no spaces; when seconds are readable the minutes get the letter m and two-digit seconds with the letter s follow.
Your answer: 9h59
